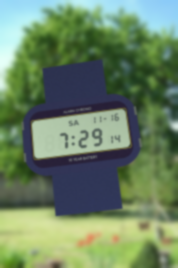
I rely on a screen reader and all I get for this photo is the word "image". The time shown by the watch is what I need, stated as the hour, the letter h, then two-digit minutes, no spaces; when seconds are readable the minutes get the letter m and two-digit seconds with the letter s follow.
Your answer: 7h29
